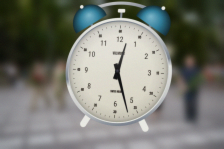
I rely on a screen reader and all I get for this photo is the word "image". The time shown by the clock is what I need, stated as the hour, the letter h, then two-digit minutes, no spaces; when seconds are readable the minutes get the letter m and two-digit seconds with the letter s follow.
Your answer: 12h27
